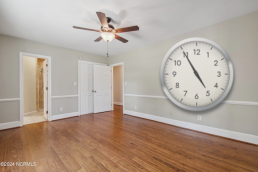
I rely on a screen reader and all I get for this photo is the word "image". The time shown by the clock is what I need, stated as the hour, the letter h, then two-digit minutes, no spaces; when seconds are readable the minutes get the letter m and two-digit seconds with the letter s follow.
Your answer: 4h55
